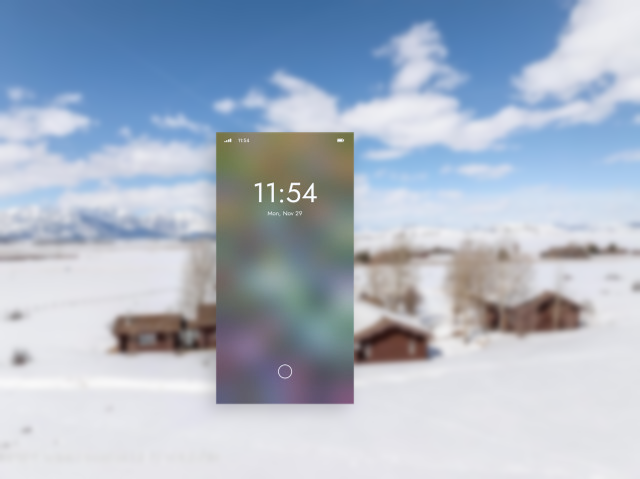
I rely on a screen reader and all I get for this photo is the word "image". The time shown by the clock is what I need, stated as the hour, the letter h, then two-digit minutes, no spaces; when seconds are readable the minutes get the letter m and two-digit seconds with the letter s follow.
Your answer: 11h54
